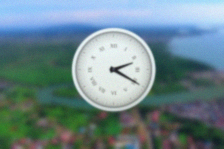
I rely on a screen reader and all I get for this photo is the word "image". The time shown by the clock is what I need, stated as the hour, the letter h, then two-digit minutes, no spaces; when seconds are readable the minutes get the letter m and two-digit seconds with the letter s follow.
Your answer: 2h20
